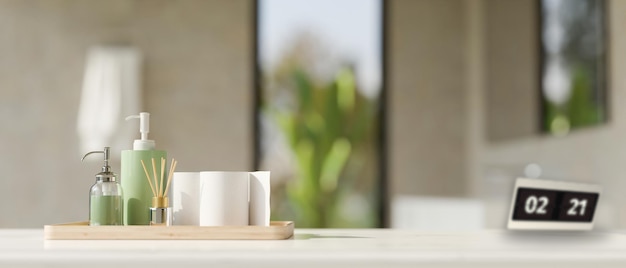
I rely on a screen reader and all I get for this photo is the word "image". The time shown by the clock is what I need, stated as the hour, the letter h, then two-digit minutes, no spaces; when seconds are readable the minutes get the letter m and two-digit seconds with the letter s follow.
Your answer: 2h21
